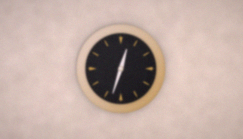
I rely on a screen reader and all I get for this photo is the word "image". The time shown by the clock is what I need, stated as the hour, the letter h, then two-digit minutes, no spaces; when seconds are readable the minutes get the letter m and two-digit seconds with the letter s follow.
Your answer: 12h33
